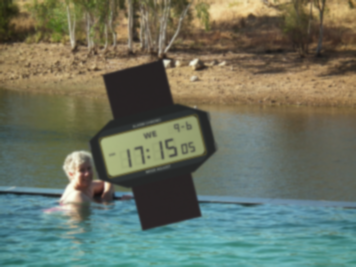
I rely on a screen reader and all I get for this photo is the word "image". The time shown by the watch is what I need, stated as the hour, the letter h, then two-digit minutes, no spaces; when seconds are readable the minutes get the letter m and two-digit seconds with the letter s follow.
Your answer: 17h15
